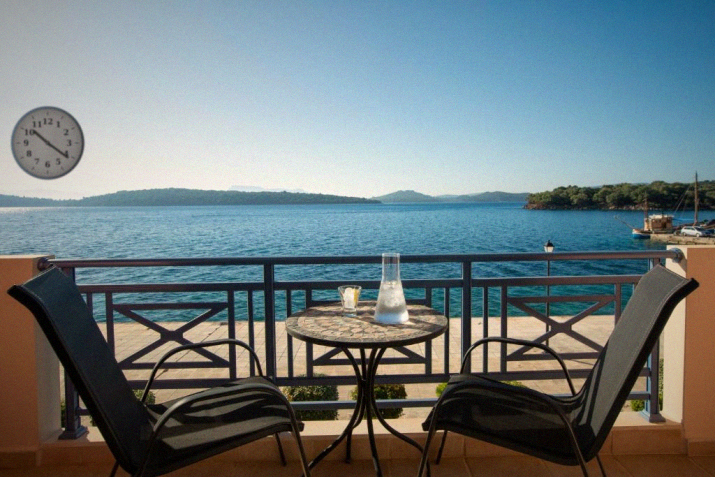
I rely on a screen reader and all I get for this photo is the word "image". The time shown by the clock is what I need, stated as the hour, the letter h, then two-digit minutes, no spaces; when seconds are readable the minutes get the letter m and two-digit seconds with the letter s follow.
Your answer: 10h21
